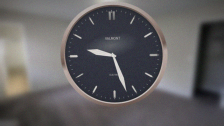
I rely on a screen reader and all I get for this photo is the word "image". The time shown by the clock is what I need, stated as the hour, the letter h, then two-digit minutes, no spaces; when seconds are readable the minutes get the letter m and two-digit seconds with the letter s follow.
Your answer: 9h27
